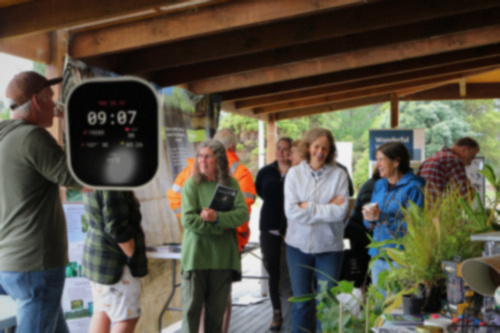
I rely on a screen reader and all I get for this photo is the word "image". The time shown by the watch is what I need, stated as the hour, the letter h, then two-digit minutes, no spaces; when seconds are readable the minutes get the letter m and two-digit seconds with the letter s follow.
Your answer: 9h07
